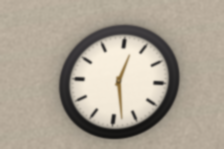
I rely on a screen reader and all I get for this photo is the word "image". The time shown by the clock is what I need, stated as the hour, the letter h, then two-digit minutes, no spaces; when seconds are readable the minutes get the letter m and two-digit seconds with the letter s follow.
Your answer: 12h28
